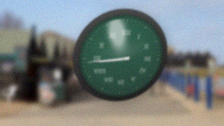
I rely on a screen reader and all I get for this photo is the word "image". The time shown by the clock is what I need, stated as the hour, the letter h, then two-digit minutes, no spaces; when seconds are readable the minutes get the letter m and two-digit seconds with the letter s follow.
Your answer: 8h44
